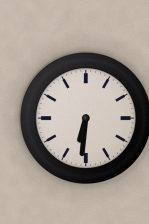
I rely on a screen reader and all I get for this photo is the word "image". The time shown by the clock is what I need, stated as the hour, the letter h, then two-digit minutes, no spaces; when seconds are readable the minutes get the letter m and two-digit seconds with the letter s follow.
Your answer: 6h31
